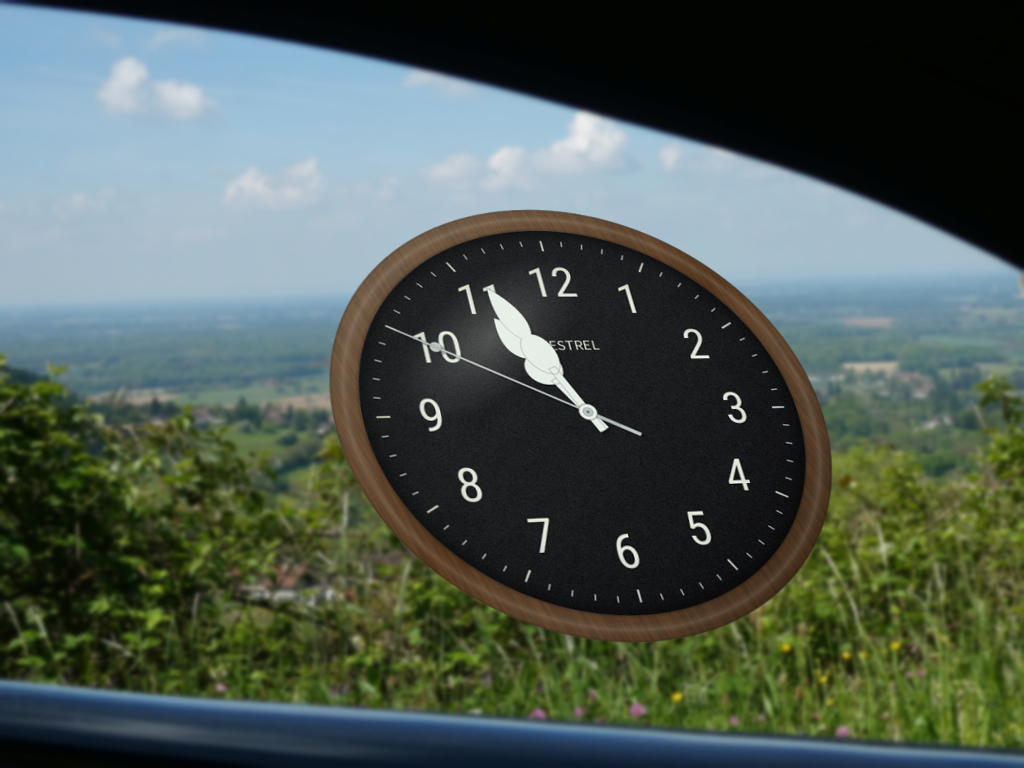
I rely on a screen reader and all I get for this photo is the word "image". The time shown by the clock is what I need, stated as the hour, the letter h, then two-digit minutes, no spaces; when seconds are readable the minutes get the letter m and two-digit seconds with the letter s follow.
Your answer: 10h55m50s
